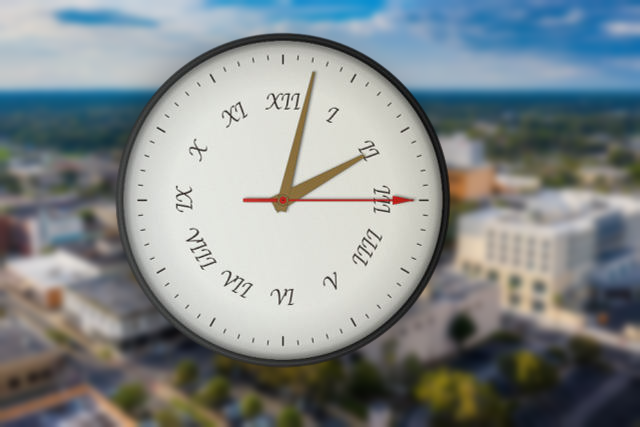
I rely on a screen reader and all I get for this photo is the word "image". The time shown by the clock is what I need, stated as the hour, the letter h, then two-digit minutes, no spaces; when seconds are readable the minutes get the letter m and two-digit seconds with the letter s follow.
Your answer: 2h02m15s
